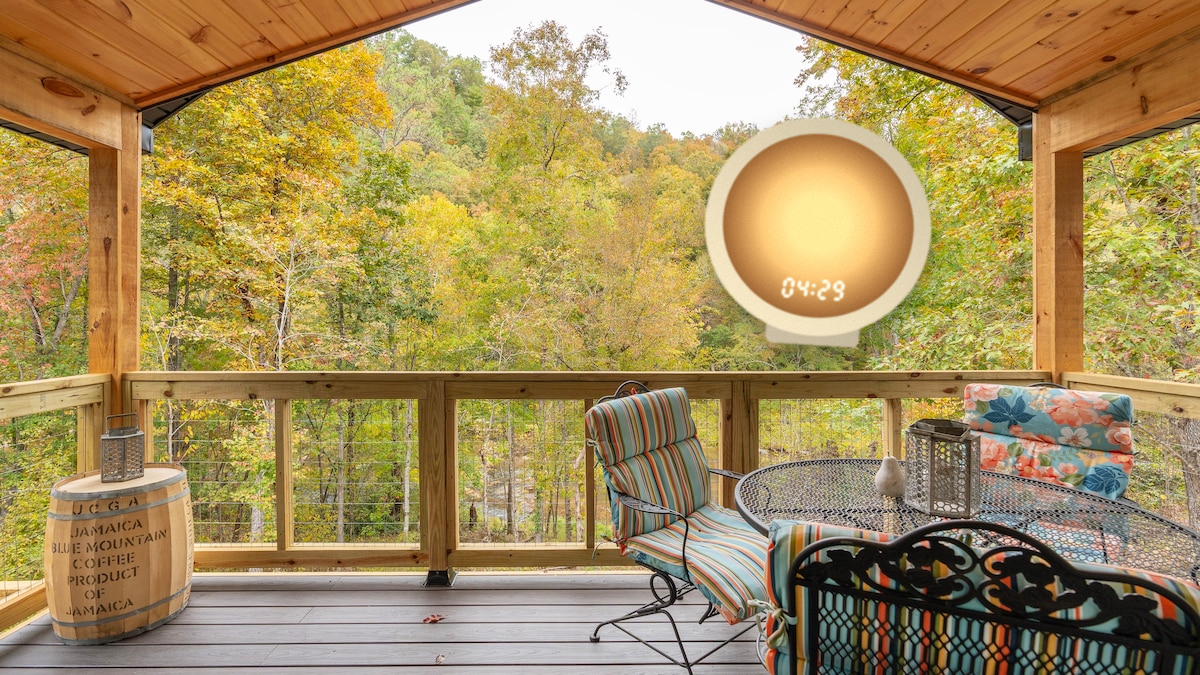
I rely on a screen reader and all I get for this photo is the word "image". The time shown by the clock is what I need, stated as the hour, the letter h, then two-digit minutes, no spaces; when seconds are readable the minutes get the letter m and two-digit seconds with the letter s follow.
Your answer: 4h29
